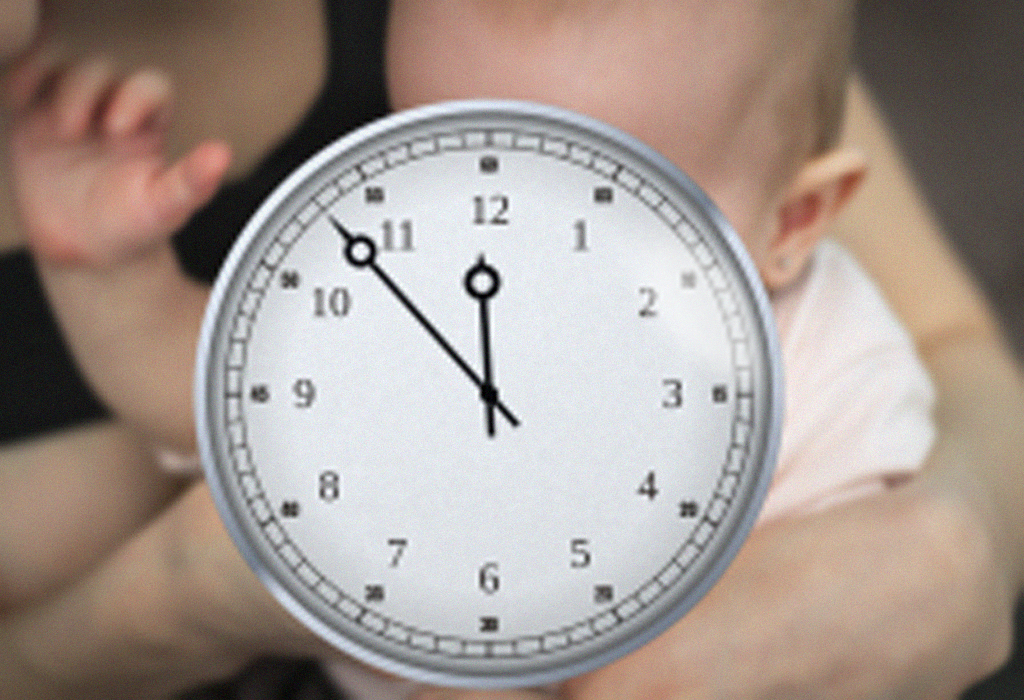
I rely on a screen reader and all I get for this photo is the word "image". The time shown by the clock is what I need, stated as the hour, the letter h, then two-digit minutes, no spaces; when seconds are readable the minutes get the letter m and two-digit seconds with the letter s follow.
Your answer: 11h53
